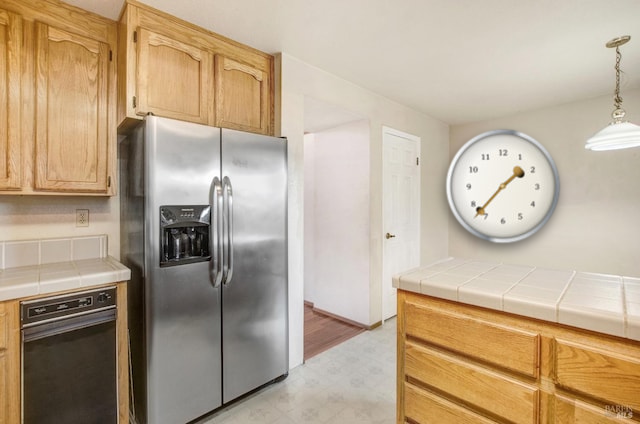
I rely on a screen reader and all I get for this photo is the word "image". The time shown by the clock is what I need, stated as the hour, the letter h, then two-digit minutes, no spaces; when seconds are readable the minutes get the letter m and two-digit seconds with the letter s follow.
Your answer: 1h37
